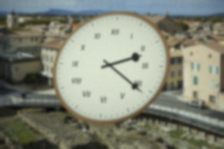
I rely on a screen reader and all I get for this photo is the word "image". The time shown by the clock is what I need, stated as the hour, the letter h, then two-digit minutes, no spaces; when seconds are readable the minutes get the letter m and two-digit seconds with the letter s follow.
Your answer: 2h21
